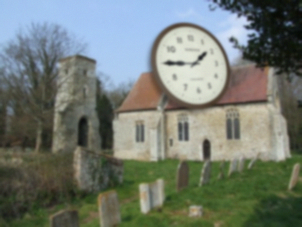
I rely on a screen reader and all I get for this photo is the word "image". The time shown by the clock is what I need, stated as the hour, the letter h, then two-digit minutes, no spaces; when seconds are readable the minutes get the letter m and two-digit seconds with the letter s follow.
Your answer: 1h45
